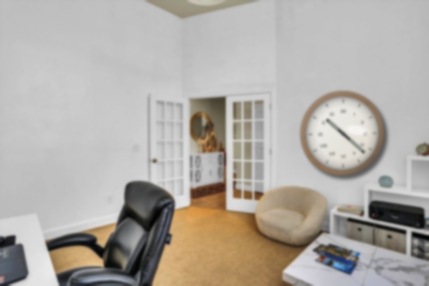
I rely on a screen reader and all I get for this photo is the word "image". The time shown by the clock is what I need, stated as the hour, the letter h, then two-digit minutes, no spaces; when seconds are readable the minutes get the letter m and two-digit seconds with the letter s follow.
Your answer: 10h22
